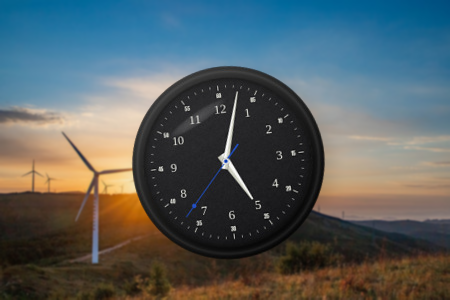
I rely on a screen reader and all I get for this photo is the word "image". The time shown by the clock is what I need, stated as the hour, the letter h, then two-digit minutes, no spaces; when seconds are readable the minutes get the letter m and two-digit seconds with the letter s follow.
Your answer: 5h02m37s
